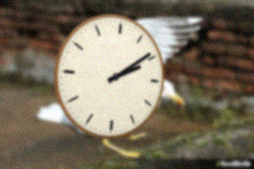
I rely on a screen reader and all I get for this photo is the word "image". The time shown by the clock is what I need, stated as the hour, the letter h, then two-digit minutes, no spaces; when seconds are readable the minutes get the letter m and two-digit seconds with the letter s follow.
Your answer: 2h09
